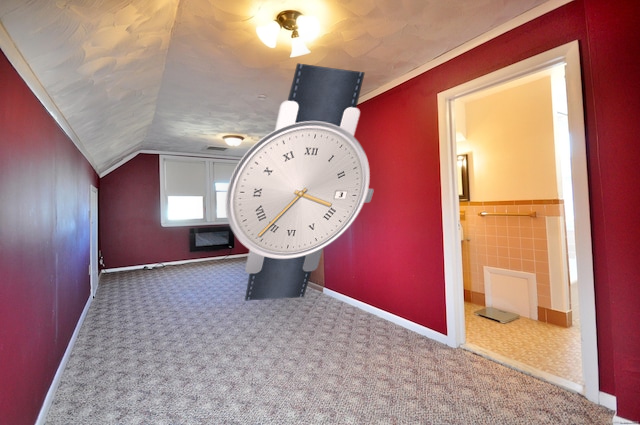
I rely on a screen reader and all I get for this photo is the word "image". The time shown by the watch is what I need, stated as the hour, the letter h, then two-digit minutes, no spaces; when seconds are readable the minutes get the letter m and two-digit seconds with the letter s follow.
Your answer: 3h36
